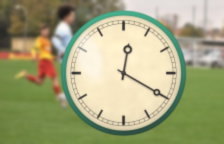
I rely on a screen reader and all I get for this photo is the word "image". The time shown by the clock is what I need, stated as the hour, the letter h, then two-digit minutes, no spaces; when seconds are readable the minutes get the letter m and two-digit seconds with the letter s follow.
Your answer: 12h20
